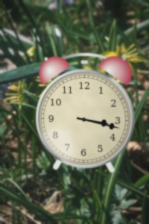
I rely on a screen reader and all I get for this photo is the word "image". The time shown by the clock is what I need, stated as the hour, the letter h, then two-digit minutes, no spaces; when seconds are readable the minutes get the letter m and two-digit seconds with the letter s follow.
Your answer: 3h17
